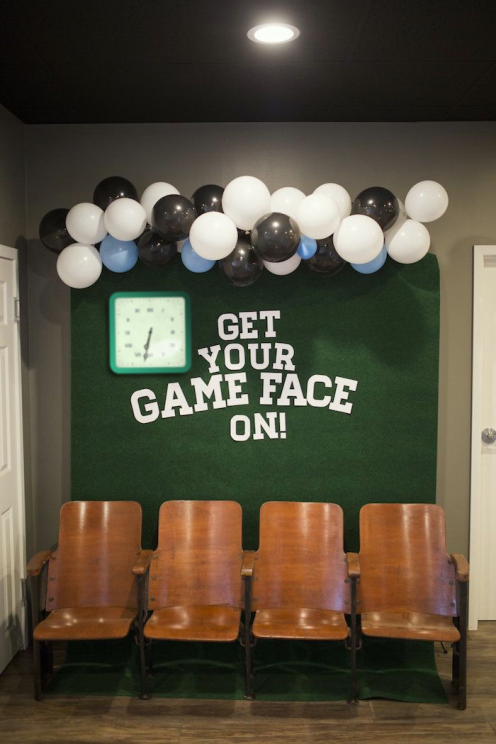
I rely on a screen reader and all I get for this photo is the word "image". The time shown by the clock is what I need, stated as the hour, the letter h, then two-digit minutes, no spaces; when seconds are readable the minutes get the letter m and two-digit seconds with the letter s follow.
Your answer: 6h32
